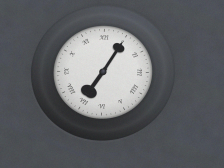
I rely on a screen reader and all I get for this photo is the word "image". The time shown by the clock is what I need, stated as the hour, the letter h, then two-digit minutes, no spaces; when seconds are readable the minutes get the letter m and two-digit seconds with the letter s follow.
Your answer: 7h05
